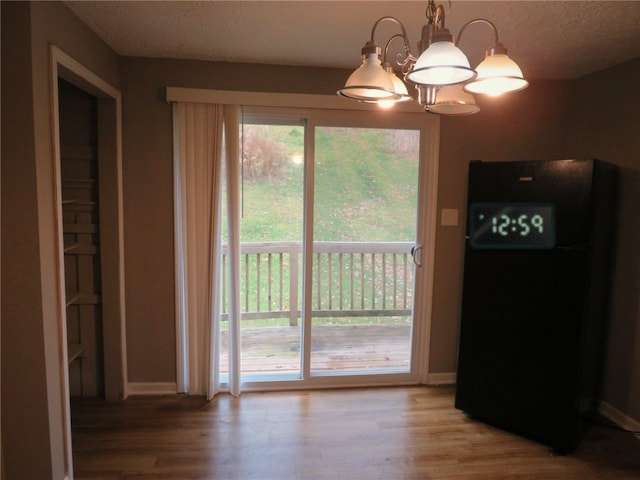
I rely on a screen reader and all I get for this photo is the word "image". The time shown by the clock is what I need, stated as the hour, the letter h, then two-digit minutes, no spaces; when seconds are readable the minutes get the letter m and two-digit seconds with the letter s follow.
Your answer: 12h59
